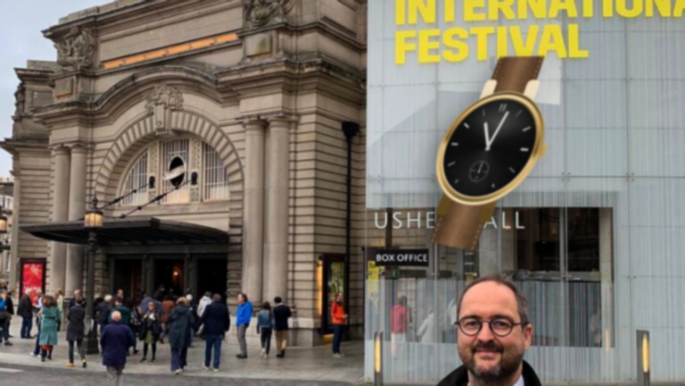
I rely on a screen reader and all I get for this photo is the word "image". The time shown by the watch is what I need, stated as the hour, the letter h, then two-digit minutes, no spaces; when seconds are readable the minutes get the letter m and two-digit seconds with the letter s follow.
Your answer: 11h02
